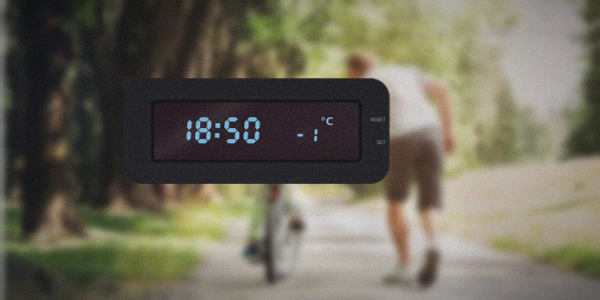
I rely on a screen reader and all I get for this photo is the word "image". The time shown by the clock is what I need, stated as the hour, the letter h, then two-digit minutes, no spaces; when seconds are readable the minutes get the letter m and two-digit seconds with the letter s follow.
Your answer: 18h50
